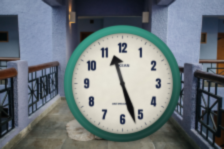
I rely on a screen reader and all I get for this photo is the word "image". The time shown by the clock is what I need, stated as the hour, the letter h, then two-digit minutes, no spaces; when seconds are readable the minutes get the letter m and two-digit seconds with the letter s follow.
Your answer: 11h27
